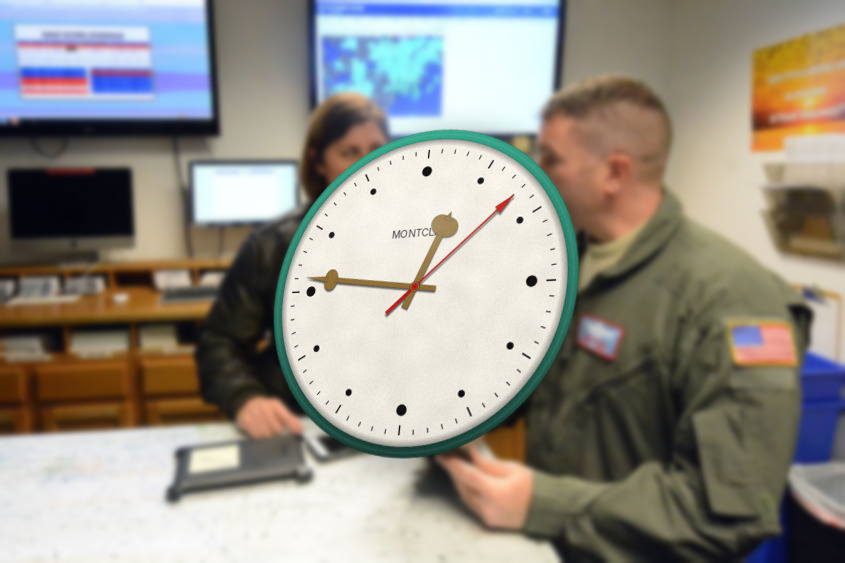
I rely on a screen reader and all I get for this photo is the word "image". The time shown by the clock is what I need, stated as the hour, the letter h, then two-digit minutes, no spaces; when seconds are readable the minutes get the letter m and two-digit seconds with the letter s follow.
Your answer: 12h46m08s
